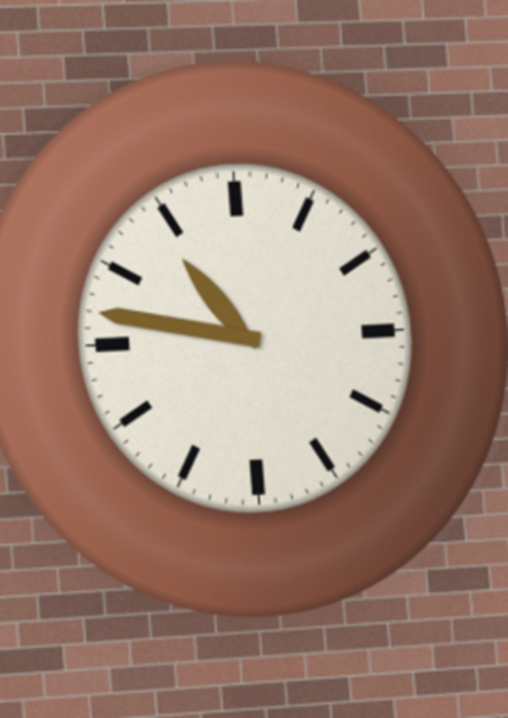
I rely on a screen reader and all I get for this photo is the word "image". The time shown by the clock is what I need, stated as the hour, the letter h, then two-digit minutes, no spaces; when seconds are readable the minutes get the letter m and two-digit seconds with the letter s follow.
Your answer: 10h47
